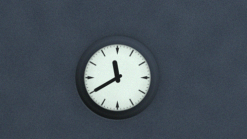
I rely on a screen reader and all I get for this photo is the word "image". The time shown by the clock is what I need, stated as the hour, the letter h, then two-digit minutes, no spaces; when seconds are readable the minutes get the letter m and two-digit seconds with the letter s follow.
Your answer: 11h40
